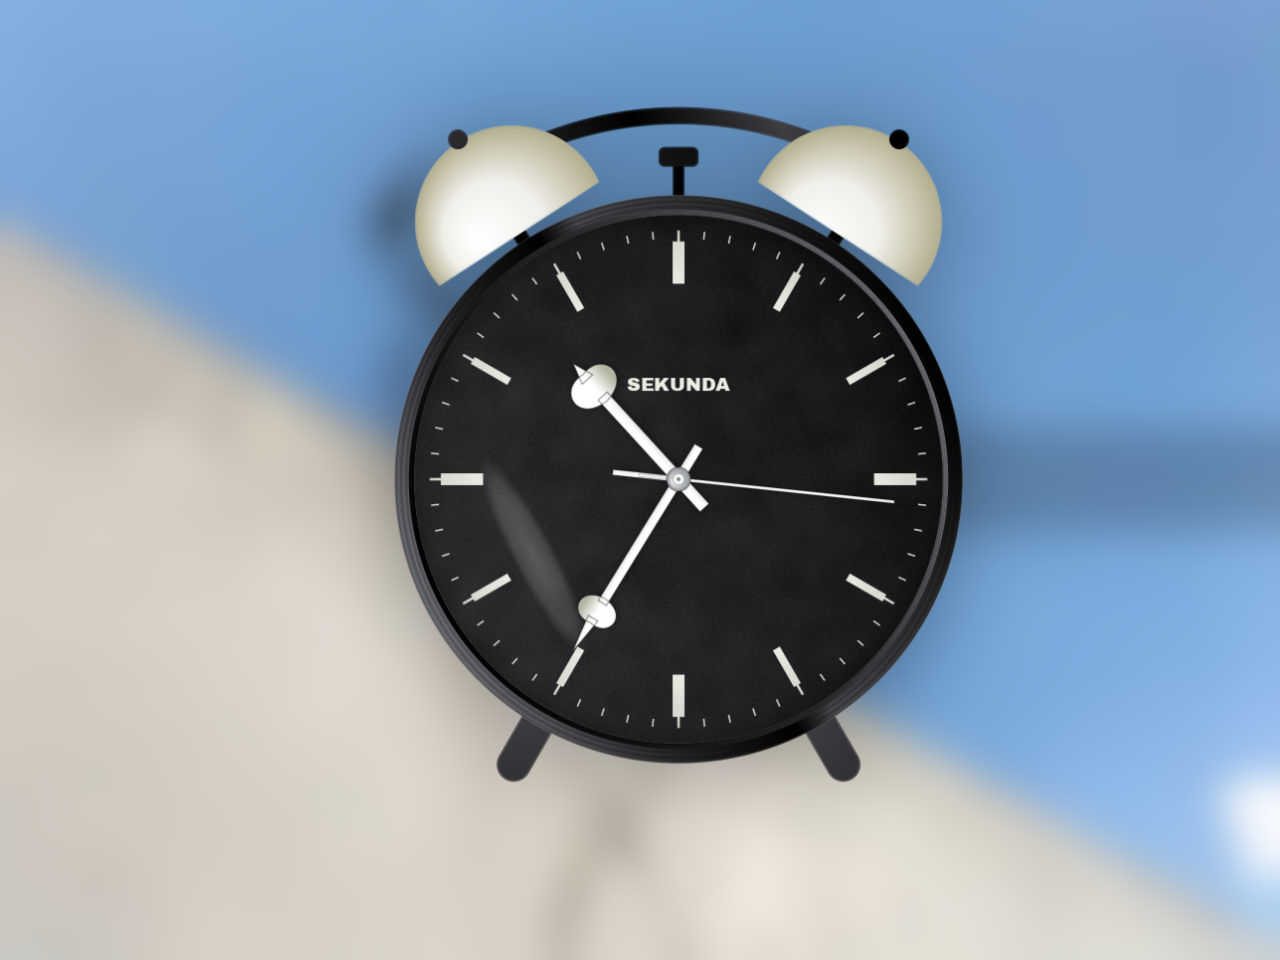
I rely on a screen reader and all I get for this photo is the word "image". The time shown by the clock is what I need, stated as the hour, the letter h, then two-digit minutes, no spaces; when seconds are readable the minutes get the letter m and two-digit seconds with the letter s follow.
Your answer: 10h35m16s
